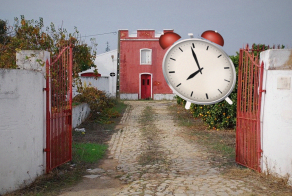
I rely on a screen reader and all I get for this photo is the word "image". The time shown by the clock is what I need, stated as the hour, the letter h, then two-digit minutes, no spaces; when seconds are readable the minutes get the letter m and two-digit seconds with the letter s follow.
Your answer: 7h59
